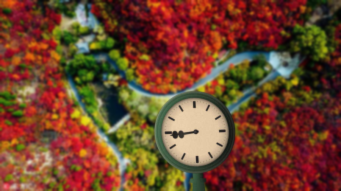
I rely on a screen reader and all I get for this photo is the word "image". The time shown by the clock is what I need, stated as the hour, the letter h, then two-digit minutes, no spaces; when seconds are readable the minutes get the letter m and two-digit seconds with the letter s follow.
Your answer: 8h44
